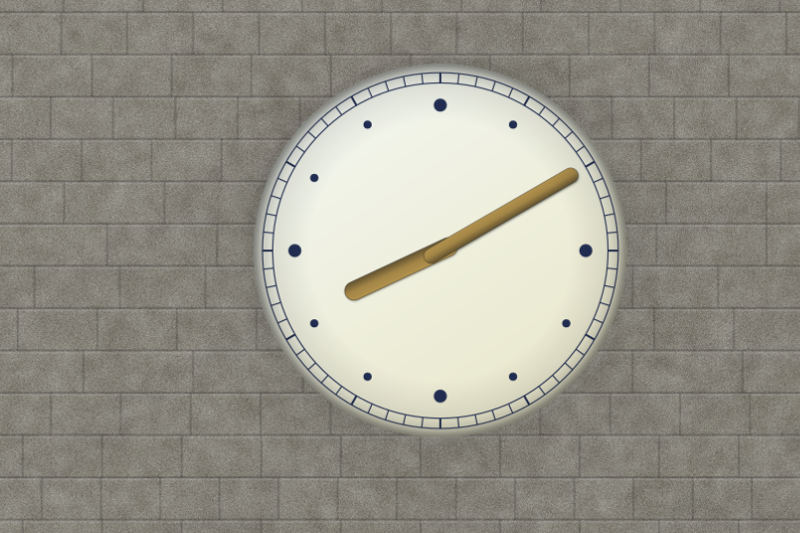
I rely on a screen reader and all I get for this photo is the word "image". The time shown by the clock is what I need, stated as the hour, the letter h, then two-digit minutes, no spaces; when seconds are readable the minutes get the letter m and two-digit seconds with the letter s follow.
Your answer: 8h10
